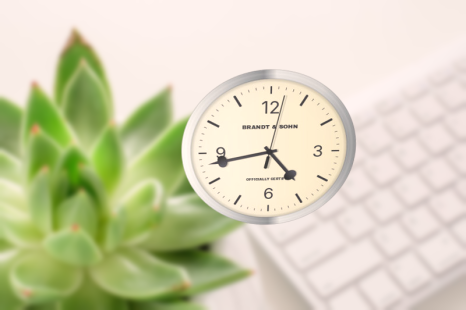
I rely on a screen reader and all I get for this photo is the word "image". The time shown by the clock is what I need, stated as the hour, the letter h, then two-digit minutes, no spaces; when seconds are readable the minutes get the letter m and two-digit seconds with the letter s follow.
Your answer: 4h43m02s
